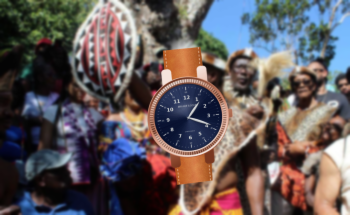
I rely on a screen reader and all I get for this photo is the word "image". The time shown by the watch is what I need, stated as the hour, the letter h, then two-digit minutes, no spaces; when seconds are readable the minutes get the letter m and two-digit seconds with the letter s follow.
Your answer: 1h19
